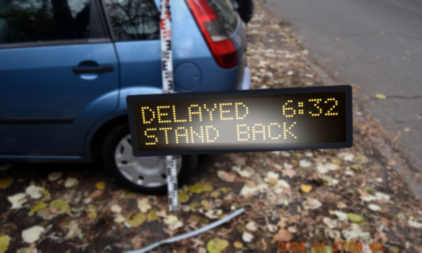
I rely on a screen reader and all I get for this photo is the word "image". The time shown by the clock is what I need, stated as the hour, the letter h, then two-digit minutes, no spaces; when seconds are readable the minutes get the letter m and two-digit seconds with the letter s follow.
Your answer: 6h32
